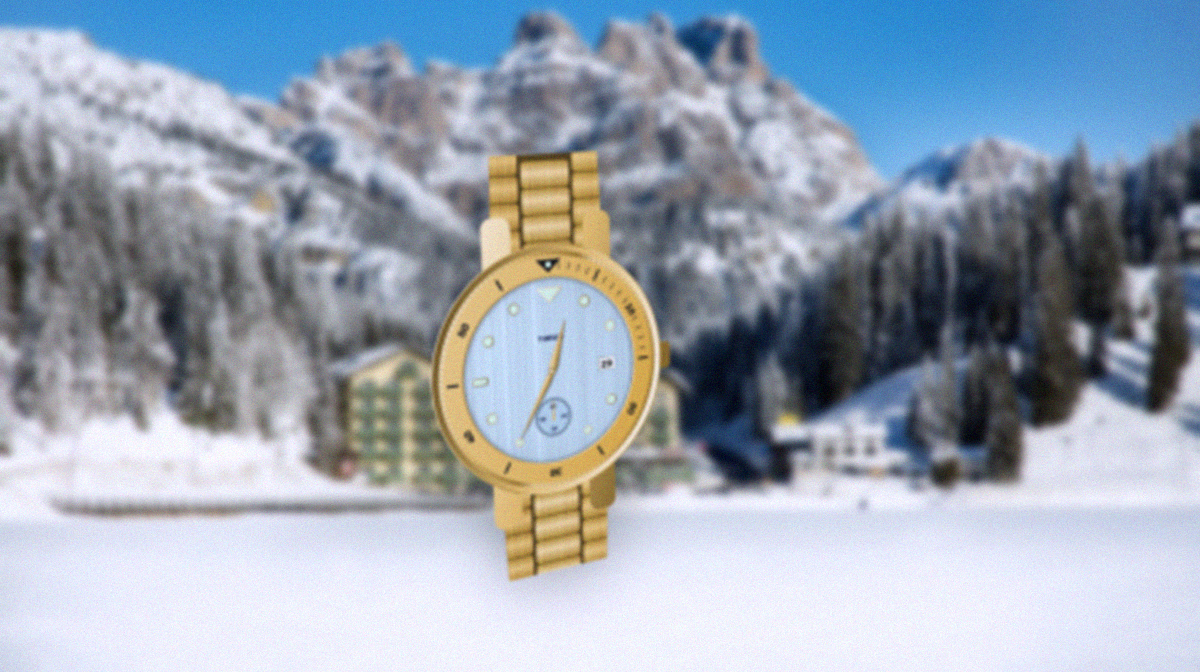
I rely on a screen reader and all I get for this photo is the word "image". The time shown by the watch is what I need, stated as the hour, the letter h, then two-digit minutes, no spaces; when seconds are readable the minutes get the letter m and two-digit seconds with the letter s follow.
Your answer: 12h35
